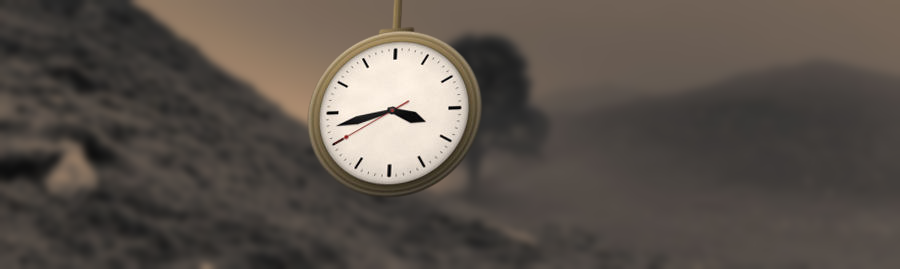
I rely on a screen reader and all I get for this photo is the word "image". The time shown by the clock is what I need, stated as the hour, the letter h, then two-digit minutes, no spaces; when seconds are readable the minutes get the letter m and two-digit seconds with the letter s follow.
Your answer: 3h42m40s
